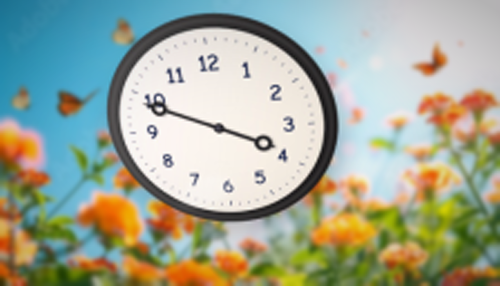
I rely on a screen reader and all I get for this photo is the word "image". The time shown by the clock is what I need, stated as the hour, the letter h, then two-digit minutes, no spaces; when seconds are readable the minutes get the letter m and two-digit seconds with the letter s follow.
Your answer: 3h49
